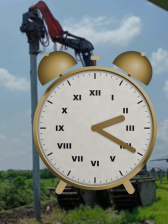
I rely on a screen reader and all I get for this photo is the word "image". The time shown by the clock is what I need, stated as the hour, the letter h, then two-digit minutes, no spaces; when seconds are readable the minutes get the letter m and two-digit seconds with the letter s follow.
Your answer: 2h20
